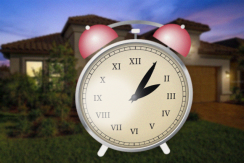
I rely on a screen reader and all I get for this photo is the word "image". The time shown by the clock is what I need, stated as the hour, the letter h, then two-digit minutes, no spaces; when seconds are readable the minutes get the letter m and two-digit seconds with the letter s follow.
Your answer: 2h05
